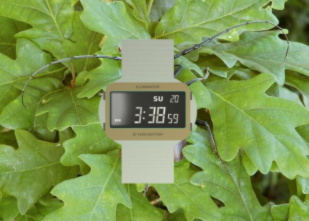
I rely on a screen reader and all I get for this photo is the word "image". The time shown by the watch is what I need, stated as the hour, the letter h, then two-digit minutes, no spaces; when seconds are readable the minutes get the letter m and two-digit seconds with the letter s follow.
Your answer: 3h38m59s
